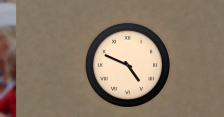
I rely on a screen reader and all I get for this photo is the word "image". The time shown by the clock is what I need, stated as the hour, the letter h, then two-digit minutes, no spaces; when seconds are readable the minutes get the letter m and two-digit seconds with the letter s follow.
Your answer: 4h49
